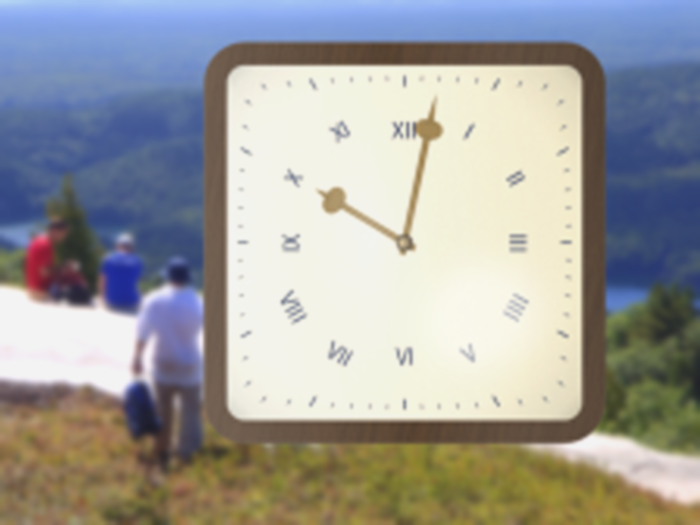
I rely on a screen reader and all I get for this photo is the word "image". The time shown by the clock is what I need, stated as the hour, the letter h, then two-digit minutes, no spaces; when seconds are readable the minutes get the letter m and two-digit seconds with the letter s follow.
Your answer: 10h02
